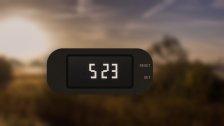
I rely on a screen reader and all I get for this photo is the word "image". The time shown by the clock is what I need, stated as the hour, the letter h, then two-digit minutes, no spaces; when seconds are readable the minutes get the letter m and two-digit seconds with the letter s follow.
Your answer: 5h23
